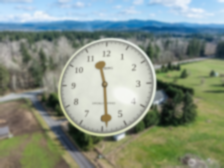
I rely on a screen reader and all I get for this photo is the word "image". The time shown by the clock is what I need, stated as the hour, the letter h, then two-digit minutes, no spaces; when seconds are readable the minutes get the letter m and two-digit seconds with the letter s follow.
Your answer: 11h29
